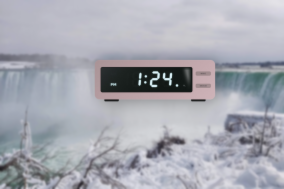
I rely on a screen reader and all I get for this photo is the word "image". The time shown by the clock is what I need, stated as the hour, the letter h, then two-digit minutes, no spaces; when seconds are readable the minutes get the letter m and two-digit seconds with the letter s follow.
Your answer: 1h24
